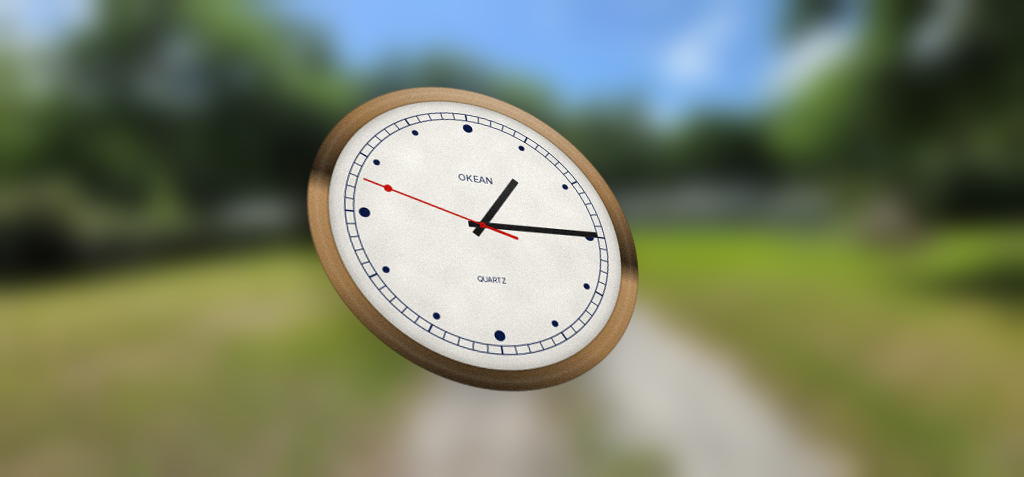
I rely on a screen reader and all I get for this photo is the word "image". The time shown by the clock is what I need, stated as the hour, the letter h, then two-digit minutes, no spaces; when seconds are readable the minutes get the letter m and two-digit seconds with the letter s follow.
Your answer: 1h14m48s
